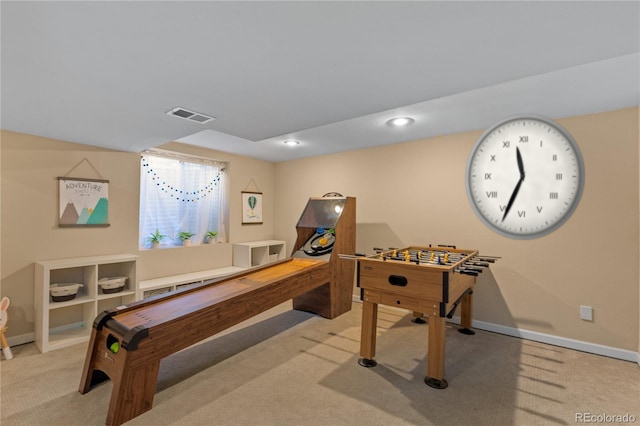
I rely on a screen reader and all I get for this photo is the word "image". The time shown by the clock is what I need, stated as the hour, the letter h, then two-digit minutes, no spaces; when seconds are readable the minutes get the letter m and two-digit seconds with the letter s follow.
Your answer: 11h34
